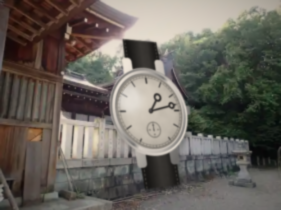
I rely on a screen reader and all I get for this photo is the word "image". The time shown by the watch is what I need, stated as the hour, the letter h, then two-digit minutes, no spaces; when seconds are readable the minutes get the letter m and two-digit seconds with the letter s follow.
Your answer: 1h13
